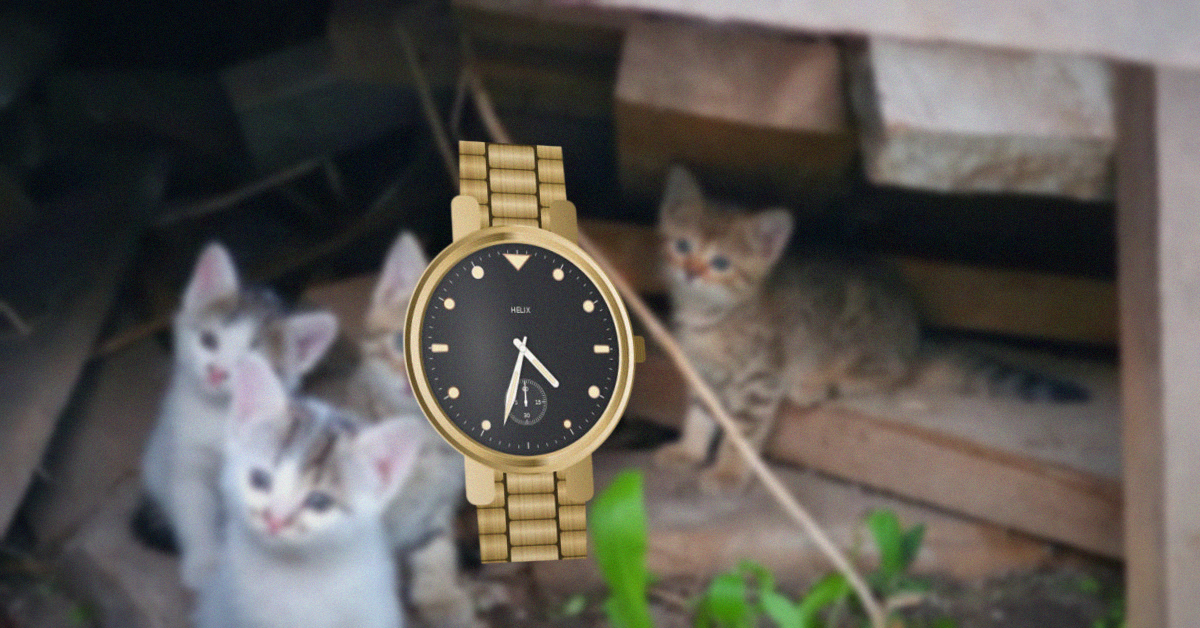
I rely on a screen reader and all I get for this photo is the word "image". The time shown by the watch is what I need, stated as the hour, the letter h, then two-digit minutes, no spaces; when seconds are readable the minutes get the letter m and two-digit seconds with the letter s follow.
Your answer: 4h33
